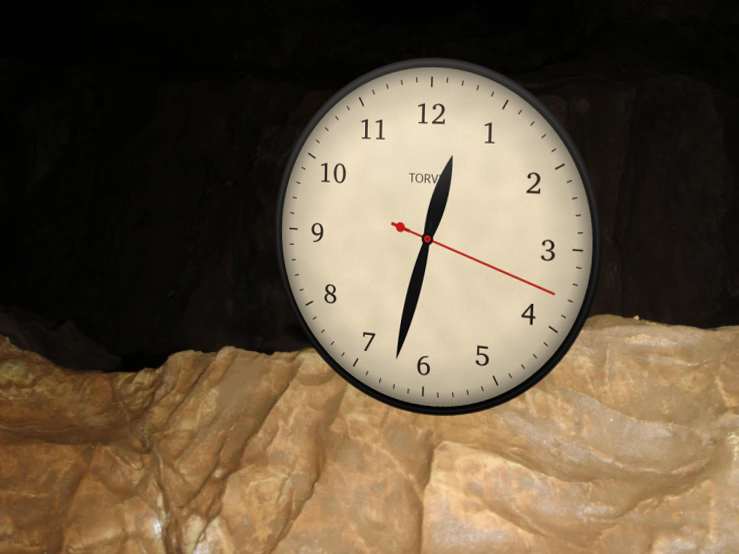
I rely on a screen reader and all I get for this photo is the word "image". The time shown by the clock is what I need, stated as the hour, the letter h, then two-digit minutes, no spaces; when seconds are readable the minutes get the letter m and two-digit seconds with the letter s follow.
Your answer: 12h32m18s
